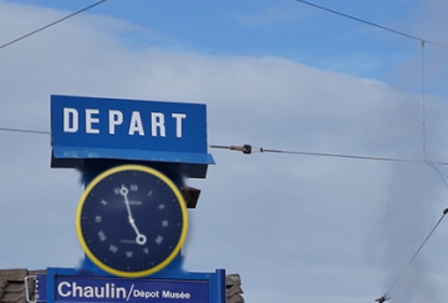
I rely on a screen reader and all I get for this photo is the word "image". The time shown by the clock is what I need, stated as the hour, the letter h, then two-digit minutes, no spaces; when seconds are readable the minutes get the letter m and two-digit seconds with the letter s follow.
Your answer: 4h57
